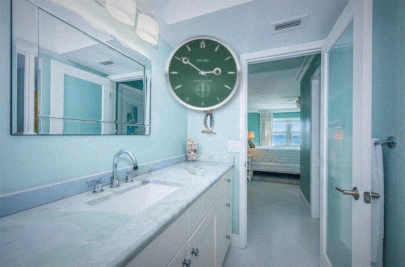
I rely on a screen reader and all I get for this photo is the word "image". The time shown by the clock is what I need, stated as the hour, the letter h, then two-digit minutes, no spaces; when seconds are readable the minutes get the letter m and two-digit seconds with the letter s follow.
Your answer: 2h51
